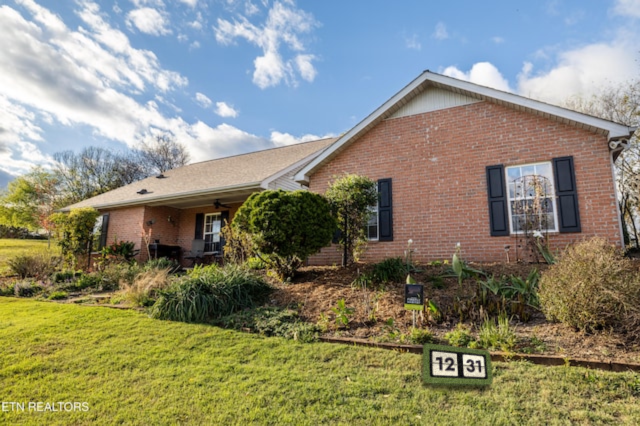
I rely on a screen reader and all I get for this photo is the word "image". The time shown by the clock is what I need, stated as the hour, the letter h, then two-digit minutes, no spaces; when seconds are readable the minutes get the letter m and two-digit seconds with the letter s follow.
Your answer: 12h31
